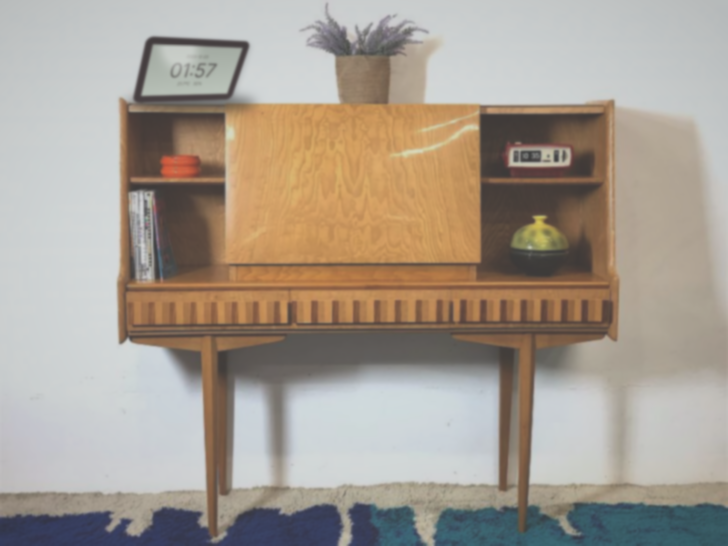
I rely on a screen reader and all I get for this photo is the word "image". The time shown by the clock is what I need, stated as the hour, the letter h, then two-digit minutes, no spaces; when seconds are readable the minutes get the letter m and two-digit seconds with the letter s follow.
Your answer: 1h57
